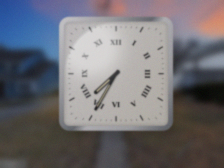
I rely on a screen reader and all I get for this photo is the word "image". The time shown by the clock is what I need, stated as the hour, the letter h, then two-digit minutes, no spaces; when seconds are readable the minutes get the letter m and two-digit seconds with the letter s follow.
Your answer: 7h35
